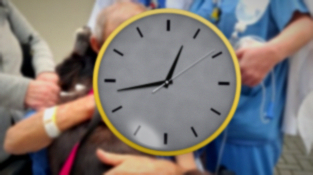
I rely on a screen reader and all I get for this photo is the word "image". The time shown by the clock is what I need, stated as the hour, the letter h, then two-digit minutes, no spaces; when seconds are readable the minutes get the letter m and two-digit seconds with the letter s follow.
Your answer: 12h43m09s
